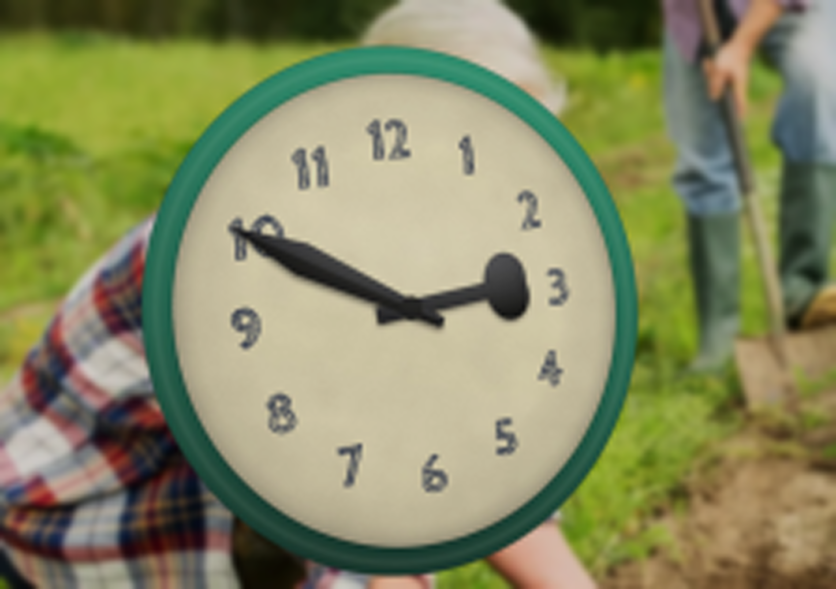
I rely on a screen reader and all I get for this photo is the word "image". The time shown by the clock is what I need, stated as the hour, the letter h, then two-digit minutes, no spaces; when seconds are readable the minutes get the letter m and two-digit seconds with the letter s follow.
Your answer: 2h50
